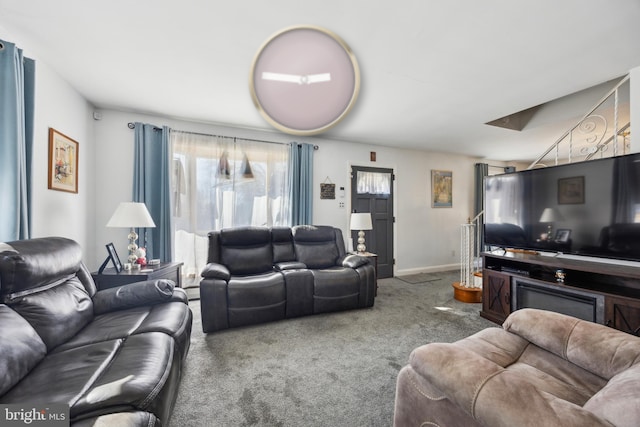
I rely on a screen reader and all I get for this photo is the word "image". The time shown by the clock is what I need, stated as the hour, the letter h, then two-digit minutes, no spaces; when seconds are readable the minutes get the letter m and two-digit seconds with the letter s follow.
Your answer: 2h46
